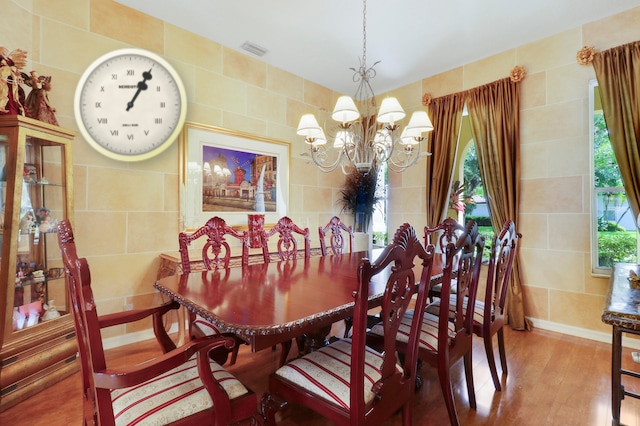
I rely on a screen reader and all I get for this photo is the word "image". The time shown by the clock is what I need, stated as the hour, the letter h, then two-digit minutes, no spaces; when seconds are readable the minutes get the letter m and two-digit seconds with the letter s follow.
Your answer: 1h05
